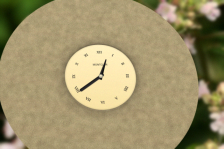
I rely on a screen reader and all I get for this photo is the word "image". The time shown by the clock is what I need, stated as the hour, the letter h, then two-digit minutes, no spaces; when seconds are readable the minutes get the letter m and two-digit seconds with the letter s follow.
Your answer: 12h39
